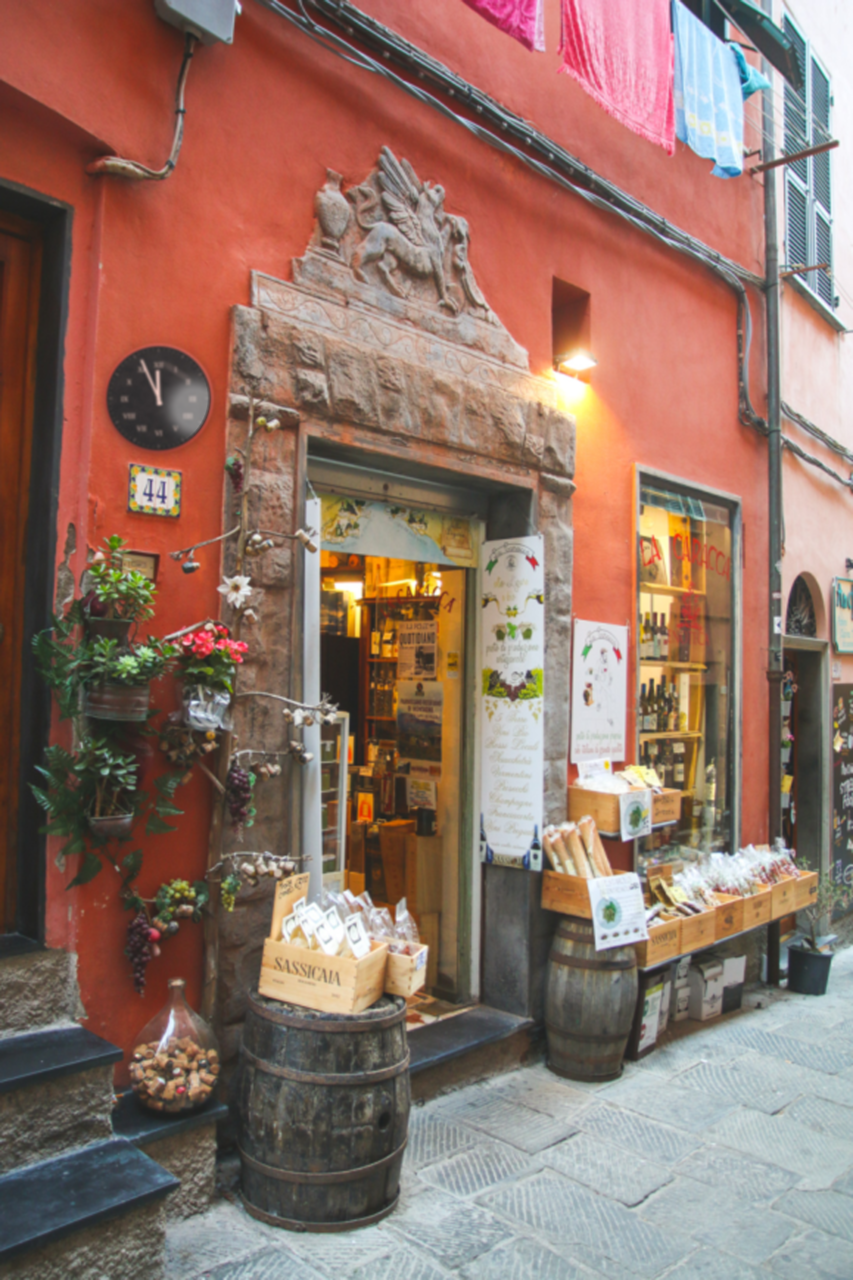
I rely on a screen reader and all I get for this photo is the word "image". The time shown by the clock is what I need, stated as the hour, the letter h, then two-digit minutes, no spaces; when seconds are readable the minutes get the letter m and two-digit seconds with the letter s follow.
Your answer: 11h56
